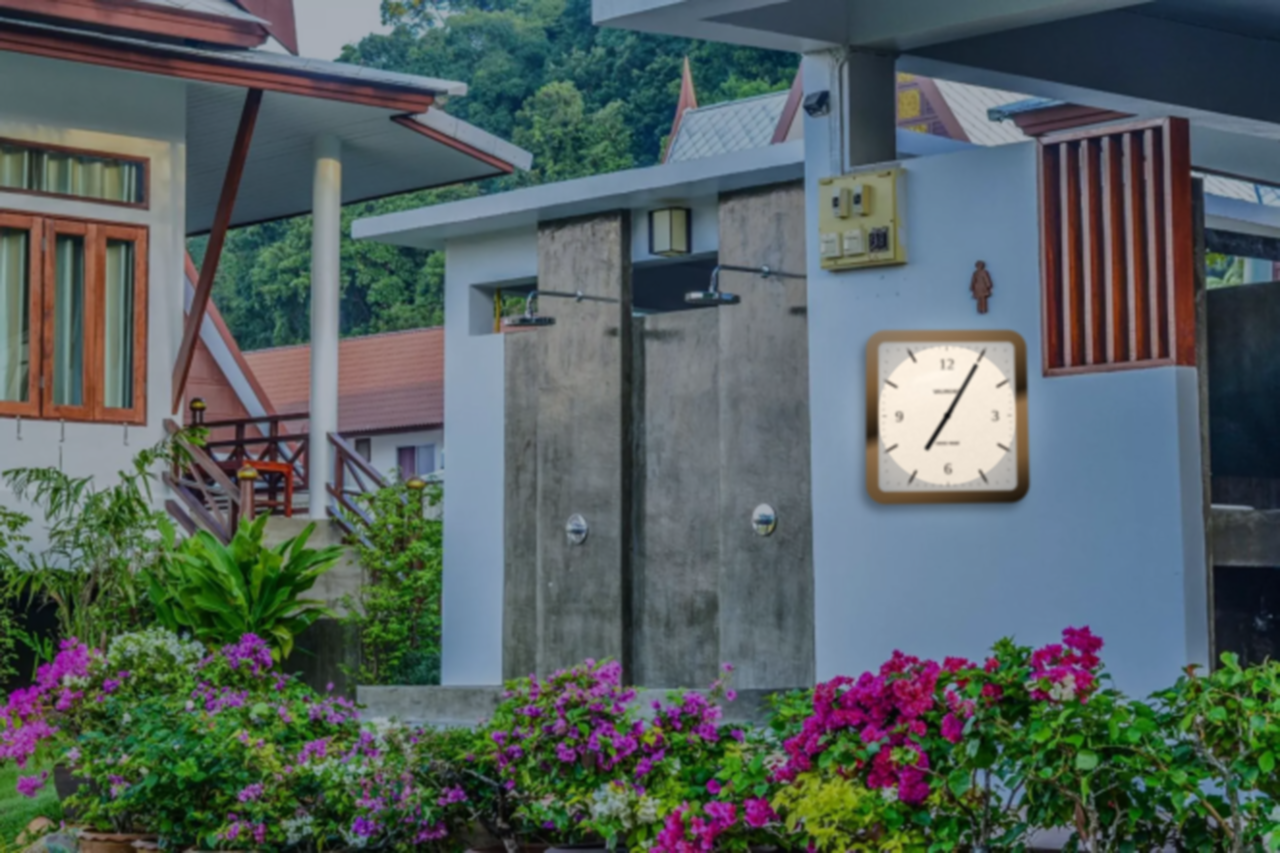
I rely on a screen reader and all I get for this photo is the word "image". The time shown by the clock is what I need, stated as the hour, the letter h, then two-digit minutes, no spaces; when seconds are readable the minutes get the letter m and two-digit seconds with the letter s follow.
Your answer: 7h05
